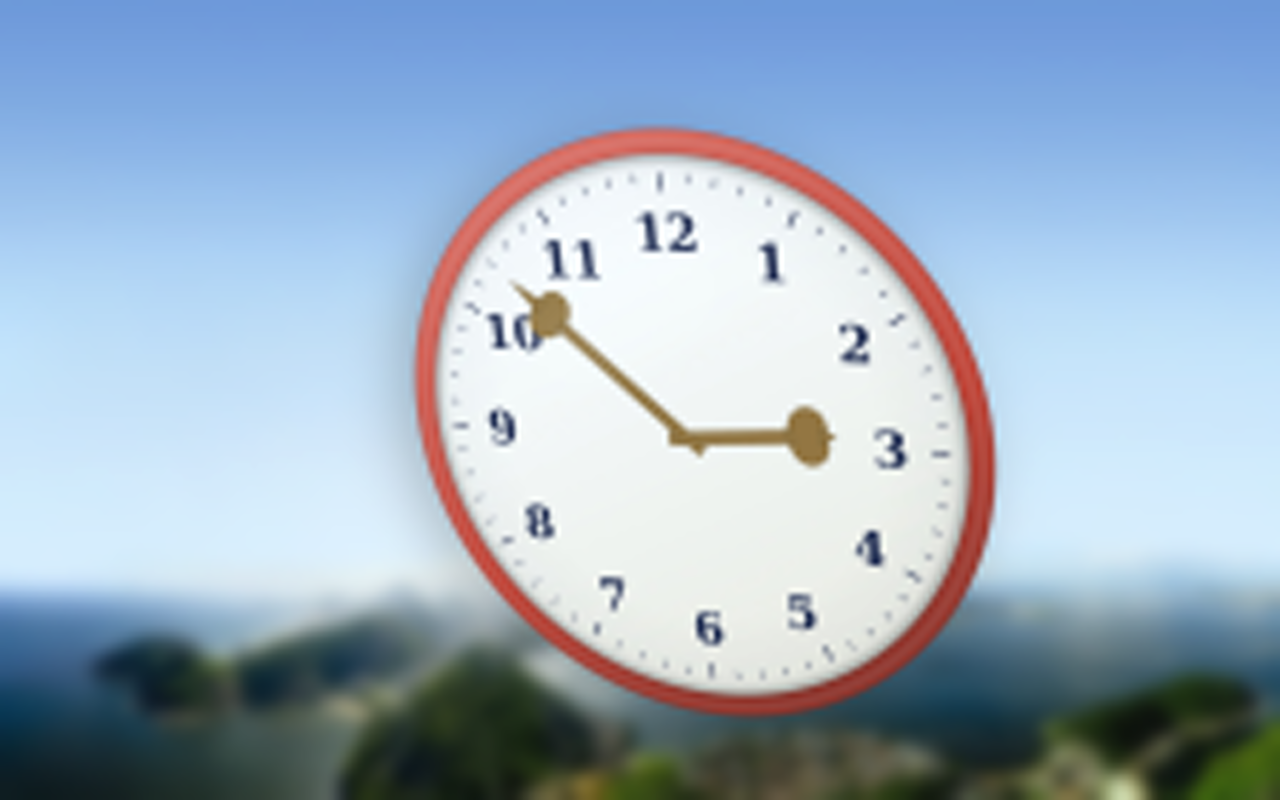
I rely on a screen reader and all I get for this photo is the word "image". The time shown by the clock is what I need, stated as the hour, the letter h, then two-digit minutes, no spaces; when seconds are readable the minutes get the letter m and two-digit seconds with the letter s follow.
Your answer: 2h52
